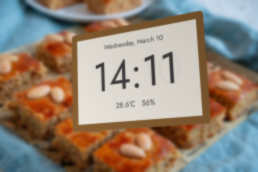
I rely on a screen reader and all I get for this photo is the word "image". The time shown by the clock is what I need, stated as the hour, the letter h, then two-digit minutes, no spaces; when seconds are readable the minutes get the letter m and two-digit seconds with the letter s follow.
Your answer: 14h11
